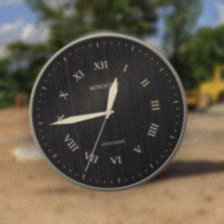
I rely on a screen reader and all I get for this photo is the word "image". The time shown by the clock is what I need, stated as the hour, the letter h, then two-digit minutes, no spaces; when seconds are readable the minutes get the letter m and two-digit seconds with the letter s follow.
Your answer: 12h44m35s
